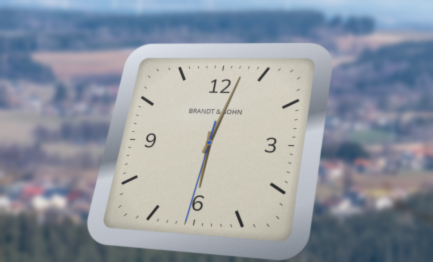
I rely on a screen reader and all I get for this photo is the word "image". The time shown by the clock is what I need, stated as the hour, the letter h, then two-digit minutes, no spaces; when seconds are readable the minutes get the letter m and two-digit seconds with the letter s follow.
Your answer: 6h02m31s
